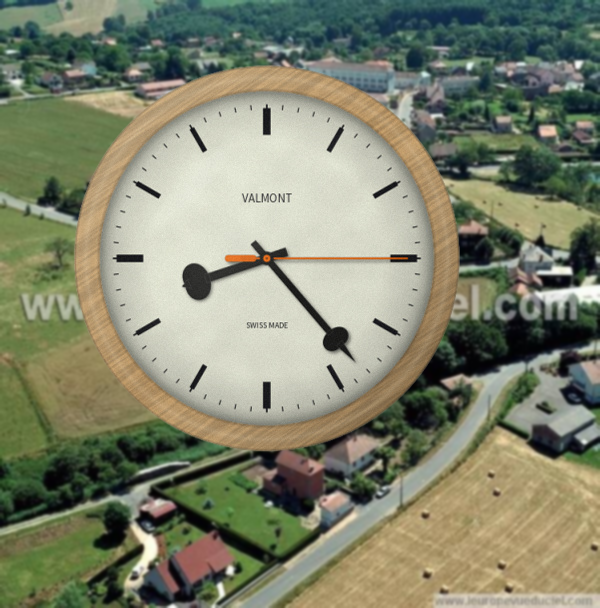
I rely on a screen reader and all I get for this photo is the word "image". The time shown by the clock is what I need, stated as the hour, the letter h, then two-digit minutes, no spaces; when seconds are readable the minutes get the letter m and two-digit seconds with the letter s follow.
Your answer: 8h23m15s
